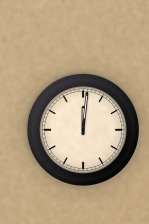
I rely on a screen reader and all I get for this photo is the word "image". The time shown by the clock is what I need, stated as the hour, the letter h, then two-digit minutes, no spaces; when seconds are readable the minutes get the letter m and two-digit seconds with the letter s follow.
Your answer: 12h01
